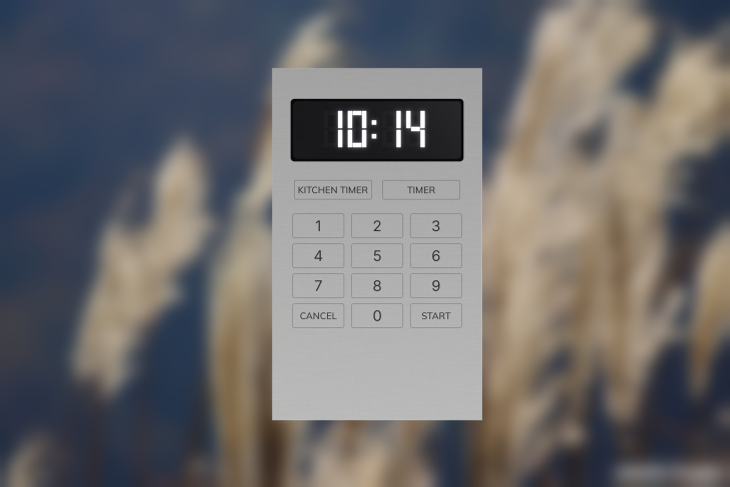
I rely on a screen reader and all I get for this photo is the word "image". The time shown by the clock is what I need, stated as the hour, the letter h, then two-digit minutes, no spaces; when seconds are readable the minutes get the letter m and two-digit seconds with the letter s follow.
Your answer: 10h14
